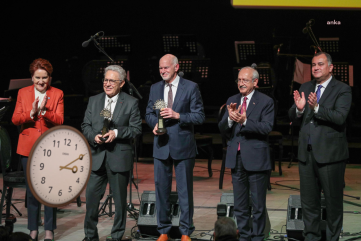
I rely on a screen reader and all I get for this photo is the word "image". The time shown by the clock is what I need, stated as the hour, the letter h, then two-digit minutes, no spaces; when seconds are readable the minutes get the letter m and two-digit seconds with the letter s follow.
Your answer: 3h10
